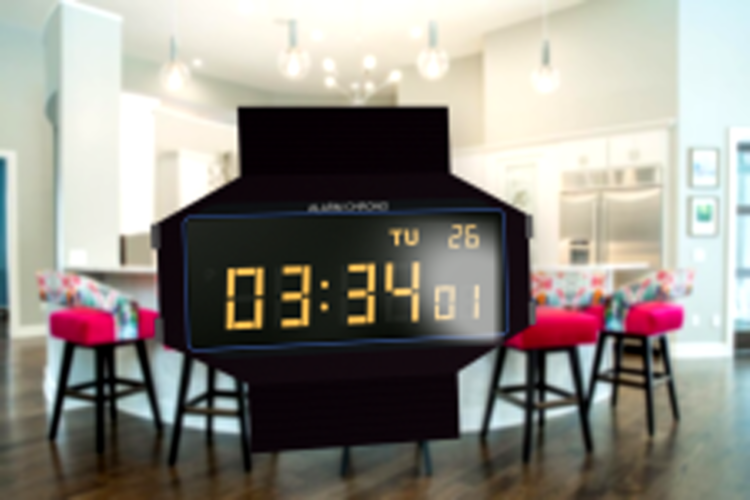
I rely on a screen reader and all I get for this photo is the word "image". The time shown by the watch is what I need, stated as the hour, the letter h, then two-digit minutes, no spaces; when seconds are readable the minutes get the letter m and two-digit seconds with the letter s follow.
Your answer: 3h34m01s
